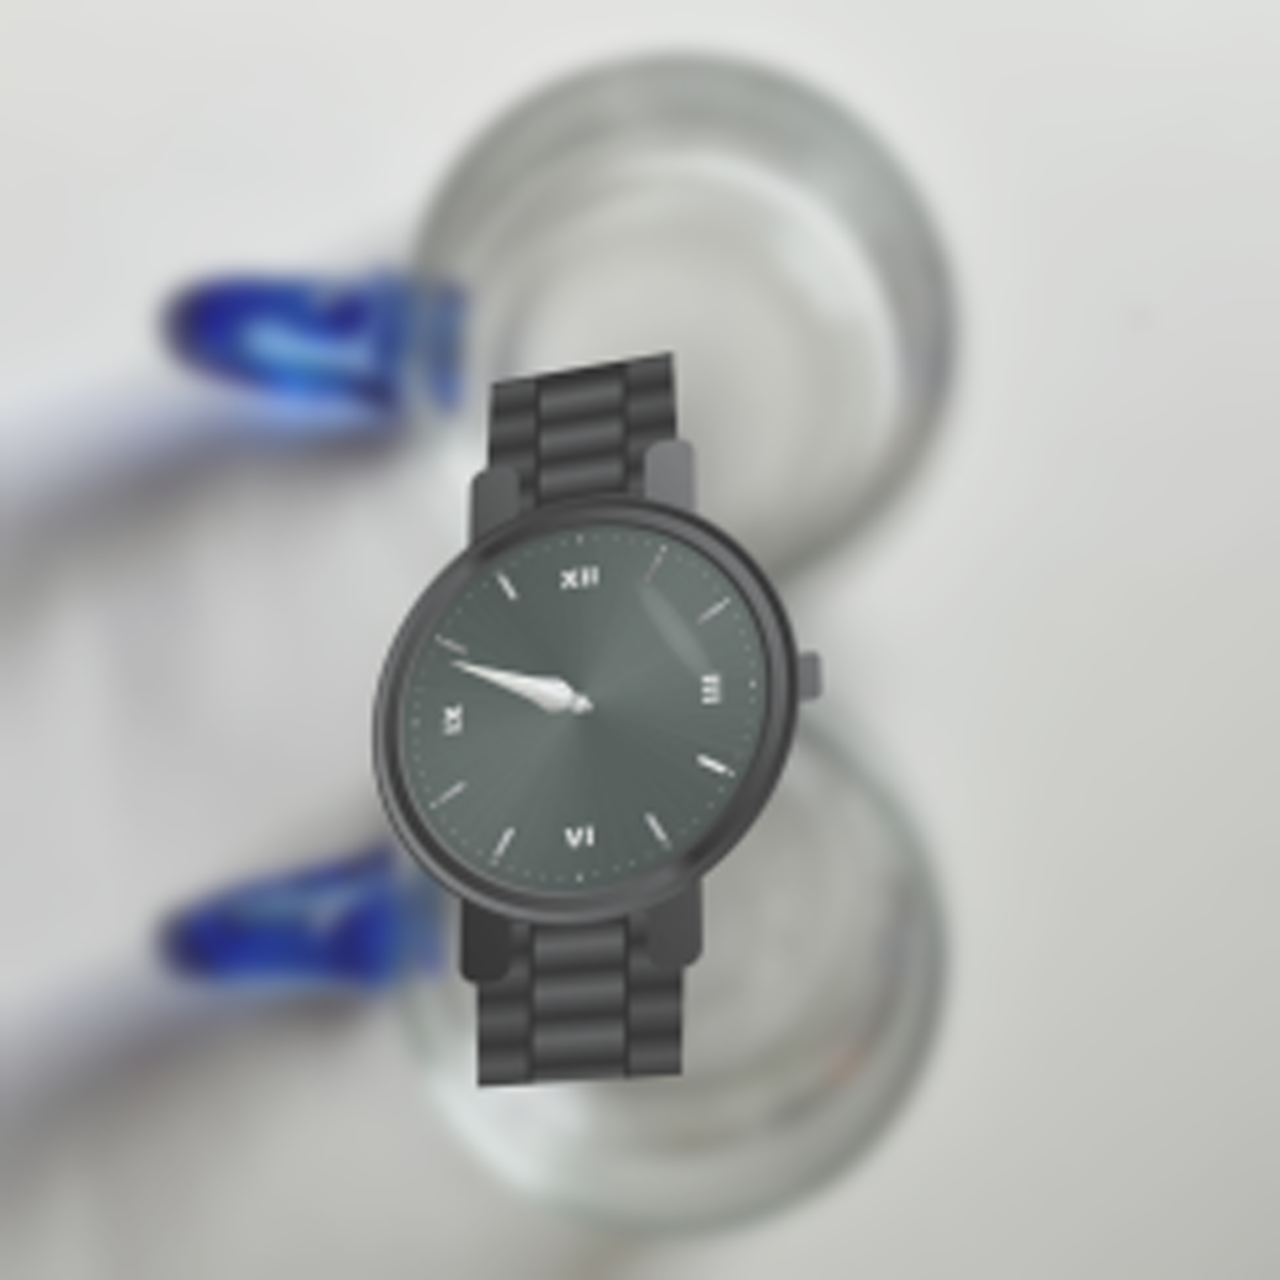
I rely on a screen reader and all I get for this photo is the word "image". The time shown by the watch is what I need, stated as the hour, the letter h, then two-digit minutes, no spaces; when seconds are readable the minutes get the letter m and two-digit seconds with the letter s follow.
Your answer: 9h49
